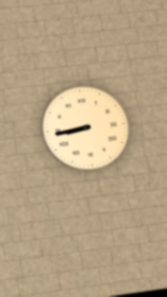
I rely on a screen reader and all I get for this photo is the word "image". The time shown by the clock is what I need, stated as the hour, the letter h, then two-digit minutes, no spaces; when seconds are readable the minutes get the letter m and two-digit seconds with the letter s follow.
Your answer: 8h44
